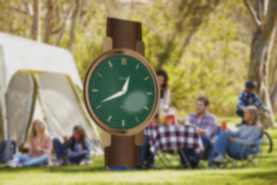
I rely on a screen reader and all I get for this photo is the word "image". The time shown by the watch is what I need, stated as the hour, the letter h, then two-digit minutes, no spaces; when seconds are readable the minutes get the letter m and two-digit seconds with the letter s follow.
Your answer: 12h41
